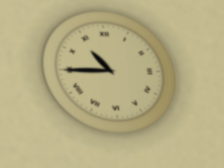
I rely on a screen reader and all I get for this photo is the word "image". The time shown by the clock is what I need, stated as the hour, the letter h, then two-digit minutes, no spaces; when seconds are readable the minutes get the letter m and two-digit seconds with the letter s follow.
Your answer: 10h45
